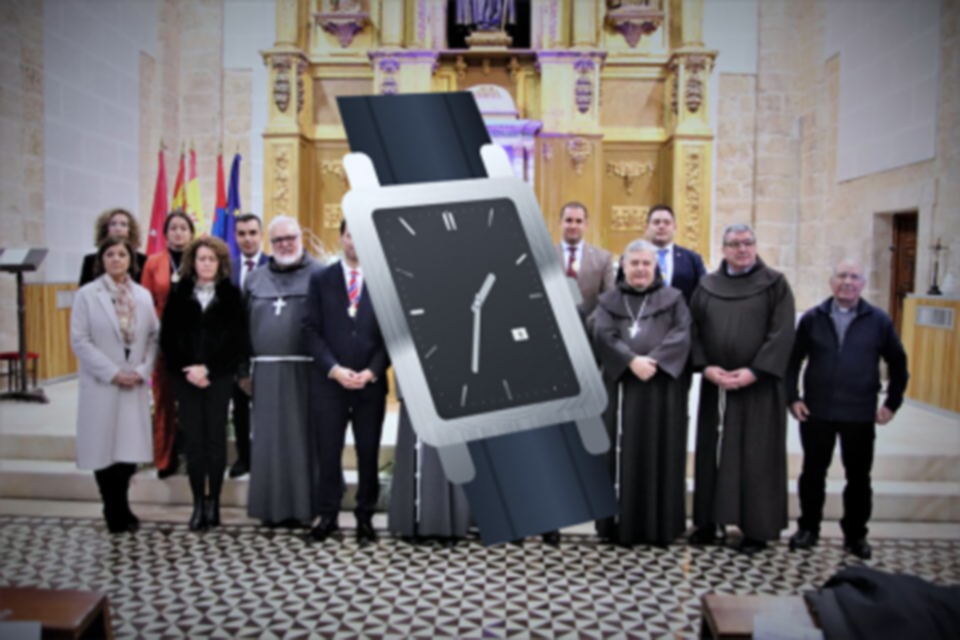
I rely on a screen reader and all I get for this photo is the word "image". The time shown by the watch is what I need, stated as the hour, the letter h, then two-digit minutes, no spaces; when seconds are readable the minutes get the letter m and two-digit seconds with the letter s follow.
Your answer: 1h34
